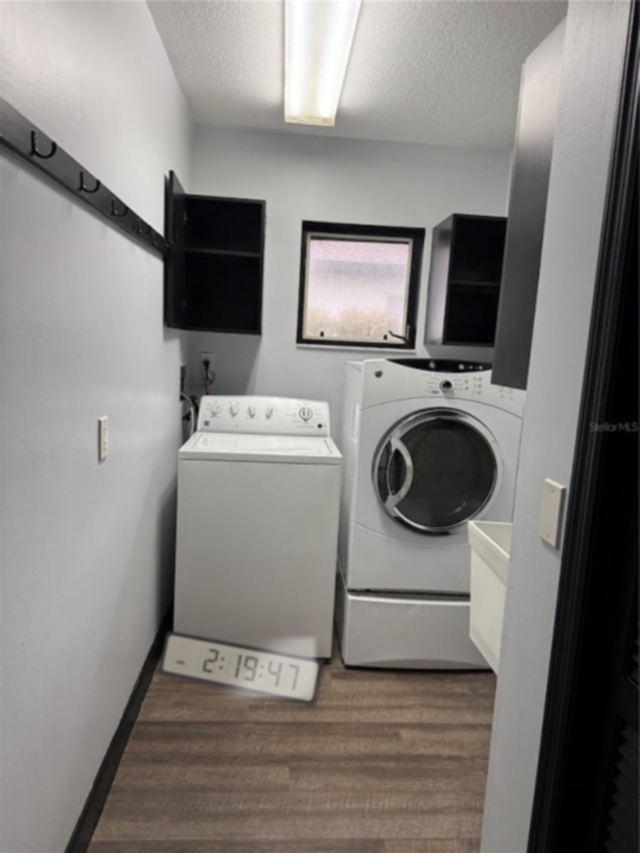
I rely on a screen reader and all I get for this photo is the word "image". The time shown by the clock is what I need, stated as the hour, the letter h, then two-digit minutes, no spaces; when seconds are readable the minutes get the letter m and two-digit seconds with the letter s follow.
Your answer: 2h19m47s
